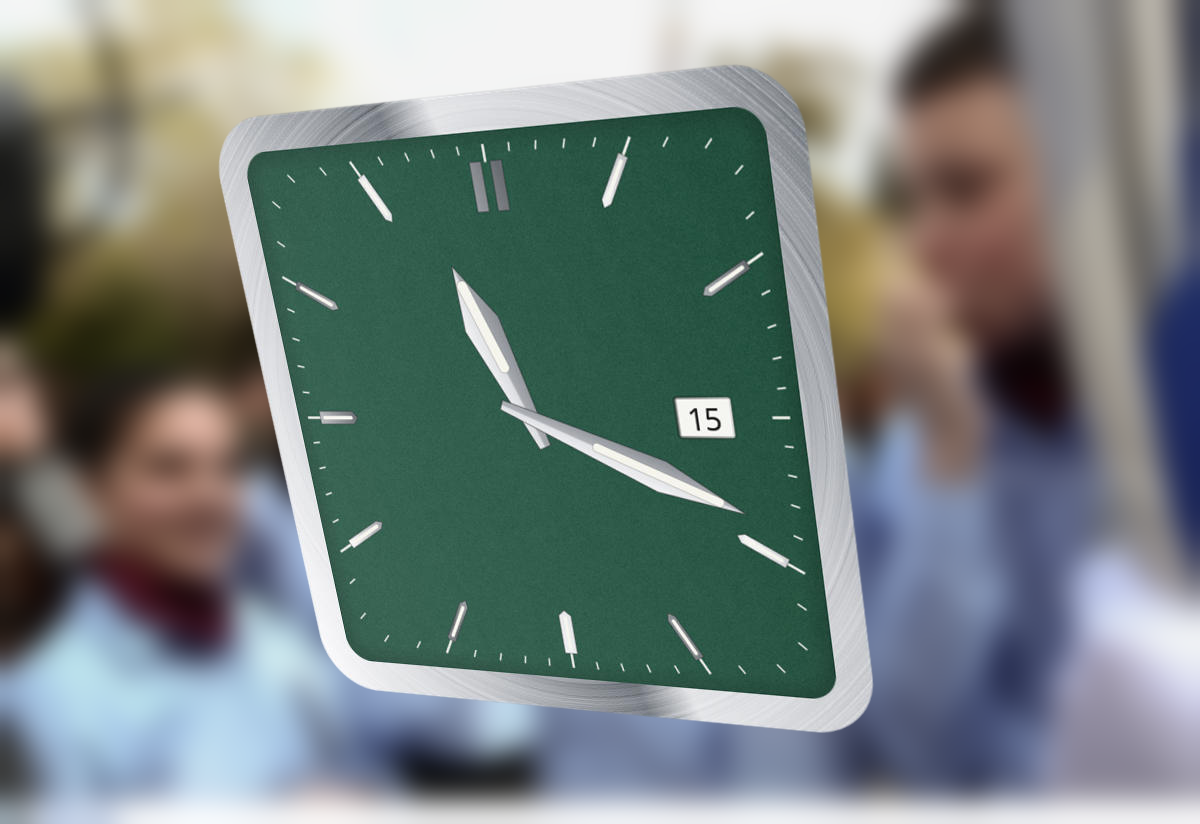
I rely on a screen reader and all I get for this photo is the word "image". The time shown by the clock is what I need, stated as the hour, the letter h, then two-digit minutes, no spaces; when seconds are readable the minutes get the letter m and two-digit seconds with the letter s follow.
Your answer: 11h19
